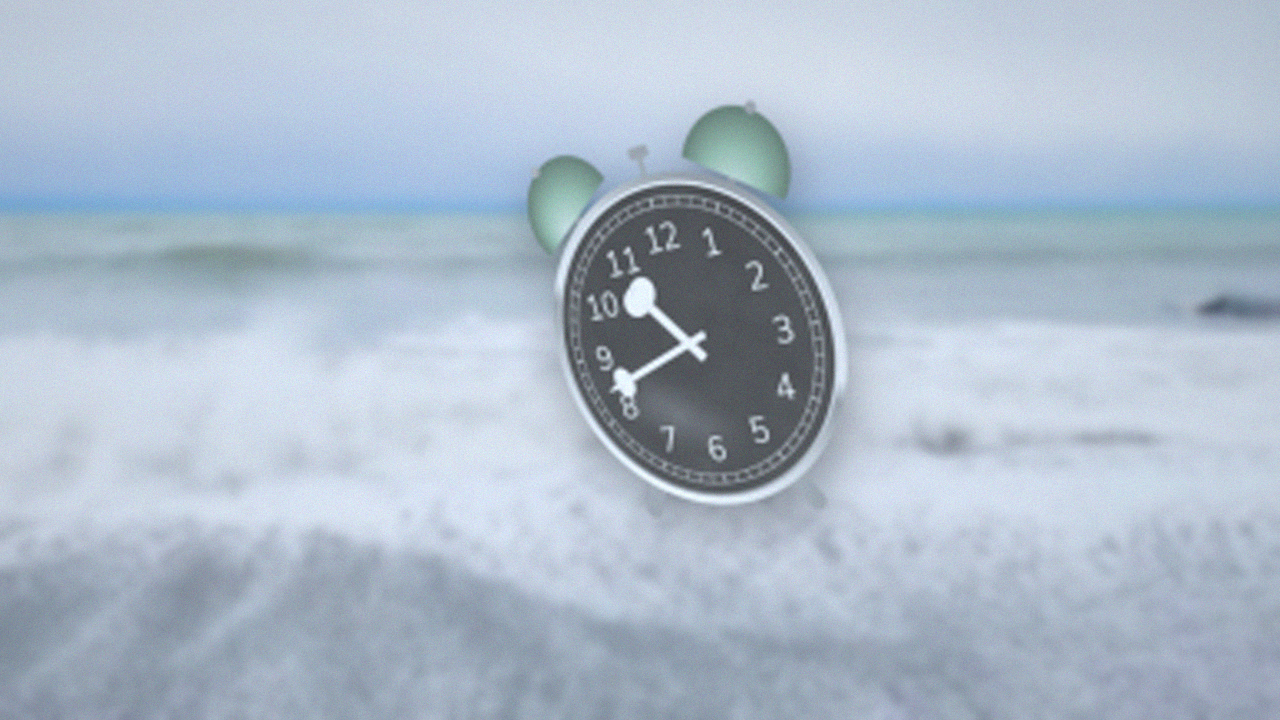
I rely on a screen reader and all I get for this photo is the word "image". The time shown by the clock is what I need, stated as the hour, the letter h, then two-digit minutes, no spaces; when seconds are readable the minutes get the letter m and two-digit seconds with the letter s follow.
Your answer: 10h42
